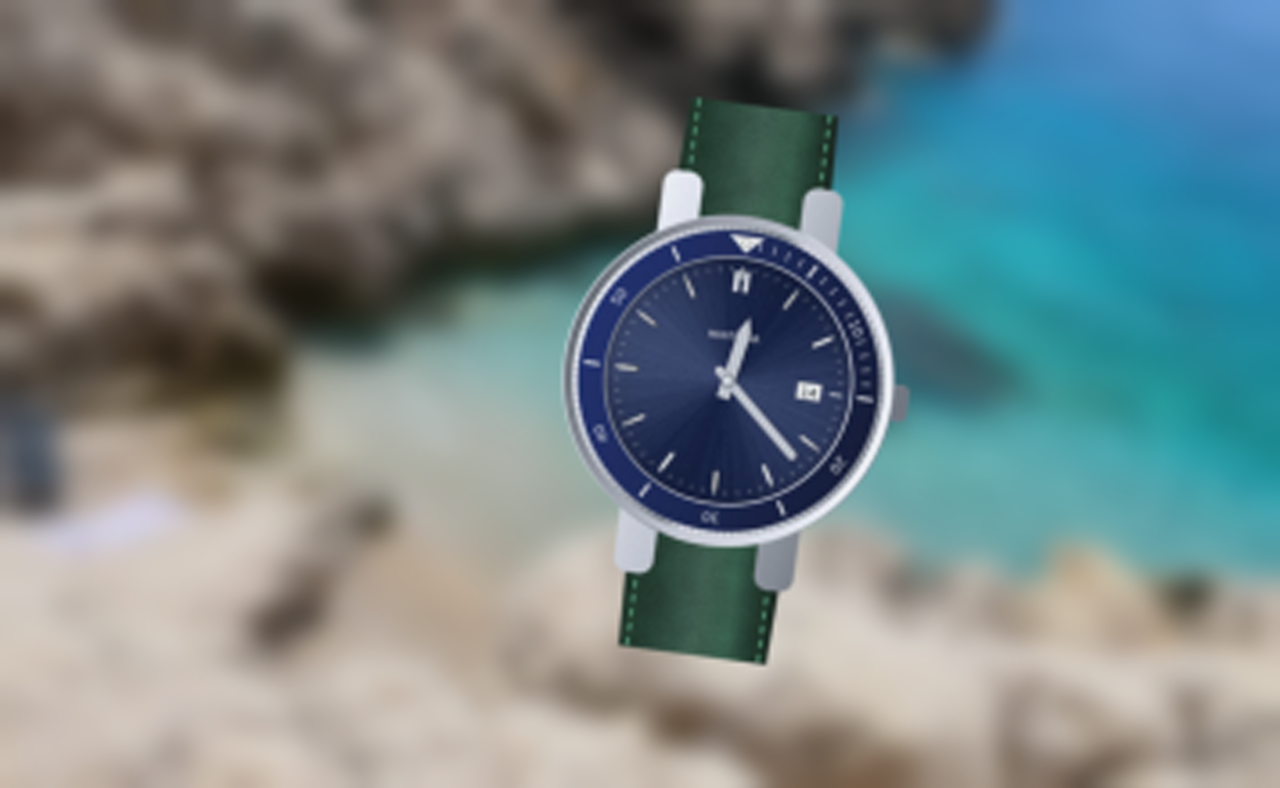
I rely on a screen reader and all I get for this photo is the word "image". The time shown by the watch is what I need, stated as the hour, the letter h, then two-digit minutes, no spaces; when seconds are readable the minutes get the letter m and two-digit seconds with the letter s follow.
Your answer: 12h22
